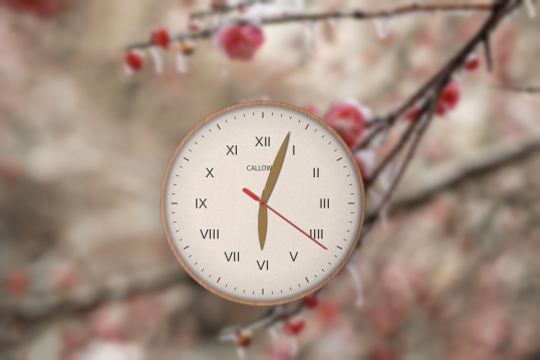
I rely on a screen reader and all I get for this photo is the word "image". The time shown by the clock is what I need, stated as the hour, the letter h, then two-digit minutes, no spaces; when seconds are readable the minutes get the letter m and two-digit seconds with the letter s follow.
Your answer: 6h03m21s
